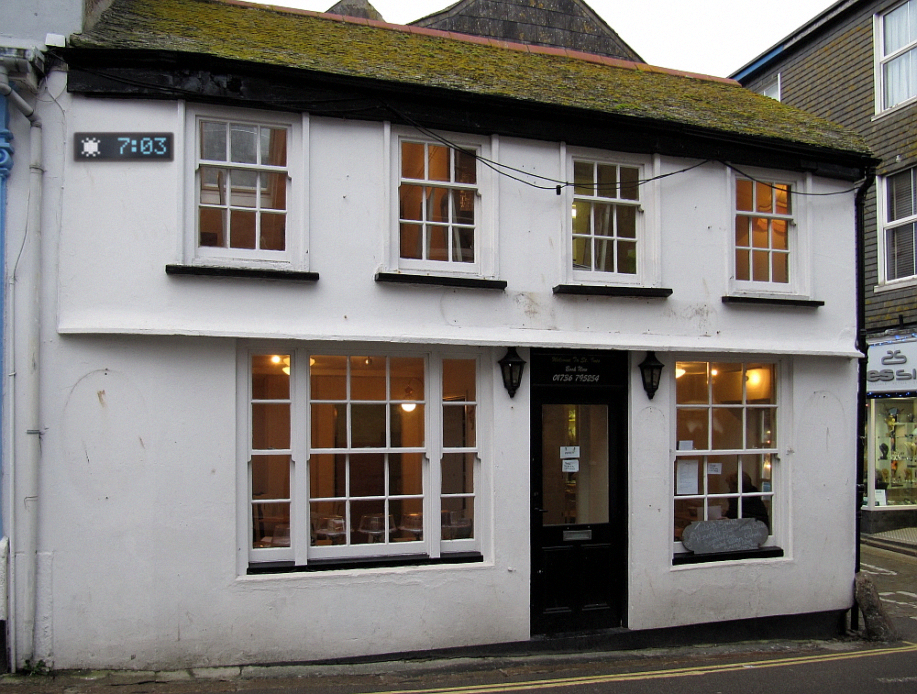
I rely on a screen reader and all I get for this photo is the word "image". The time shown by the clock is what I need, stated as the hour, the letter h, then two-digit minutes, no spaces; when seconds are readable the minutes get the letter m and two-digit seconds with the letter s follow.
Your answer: 7h03
